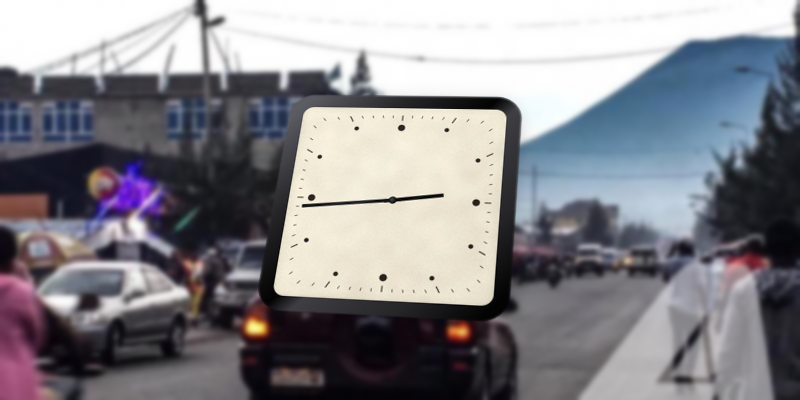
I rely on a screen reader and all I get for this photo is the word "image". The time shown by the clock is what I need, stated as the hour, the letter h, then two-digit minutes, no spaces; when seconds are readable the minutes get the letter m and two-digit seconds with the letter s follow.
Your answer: 2h44
